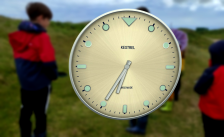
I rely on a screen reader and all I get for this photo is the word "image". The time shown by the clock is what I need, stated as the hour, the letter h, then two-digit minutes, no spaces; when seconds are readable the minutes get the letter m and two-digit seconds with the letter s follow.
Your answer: 6h35
